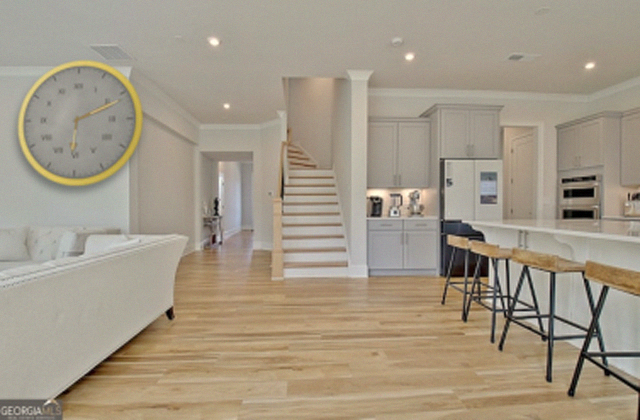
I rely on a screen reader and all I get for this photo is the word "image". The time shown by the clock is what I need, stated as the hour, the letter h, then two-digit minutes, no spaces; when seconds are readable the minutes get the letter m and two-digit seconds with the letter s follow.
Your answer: 6h11
